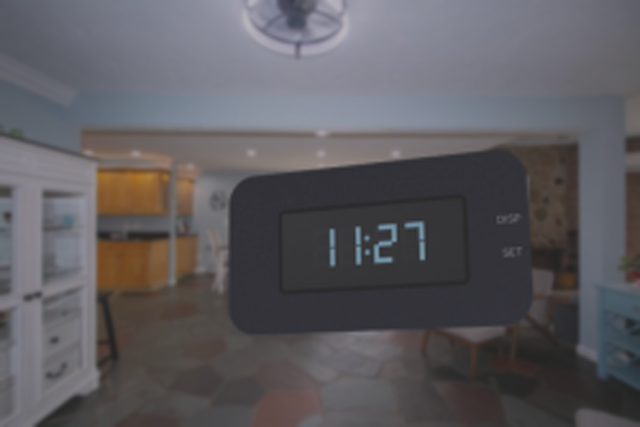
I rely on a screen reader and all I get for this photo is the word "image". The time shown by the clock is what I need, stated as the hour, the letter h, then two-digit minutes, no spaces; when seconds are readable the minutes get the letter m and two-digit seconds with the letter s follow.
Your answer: 11h27
